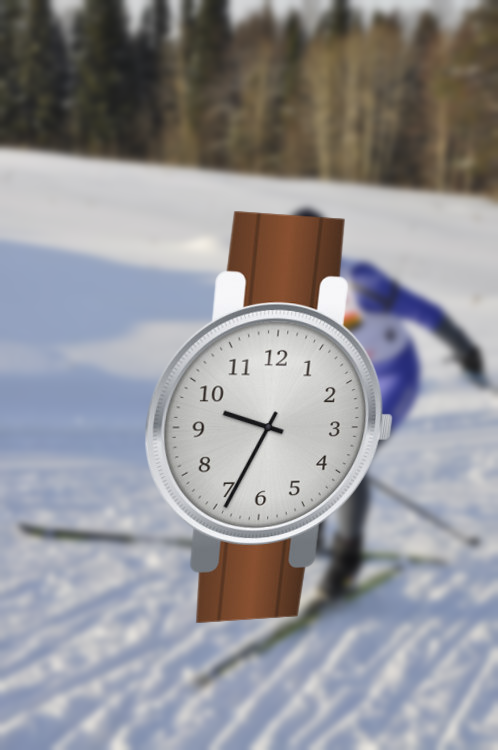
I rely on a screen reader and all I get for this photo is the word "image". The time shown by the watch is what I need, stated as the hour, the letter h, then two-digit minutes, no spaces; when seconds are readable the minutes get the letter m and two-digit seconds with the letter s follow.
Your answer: 9h34
